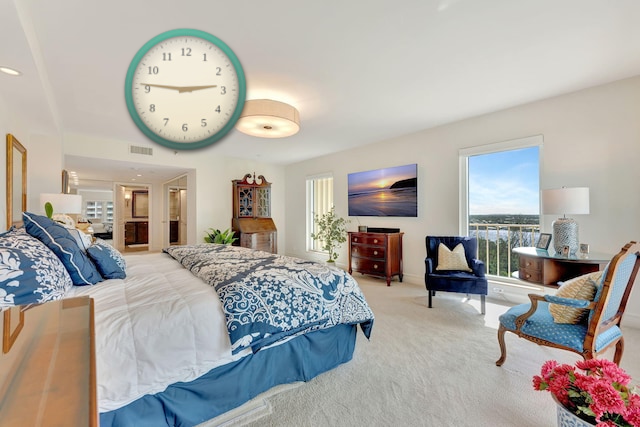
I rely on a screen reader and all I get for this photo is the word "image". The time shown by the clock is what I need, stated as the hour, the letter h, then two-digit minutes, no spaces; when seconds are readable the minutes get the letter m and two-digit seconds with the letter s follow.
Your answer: 2h46
